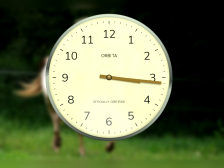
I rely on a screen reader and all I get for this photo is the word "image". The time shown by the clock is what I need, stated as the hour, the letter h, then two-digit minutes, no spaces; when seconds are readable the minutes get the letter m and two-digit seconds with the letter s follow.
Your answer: 3h16
